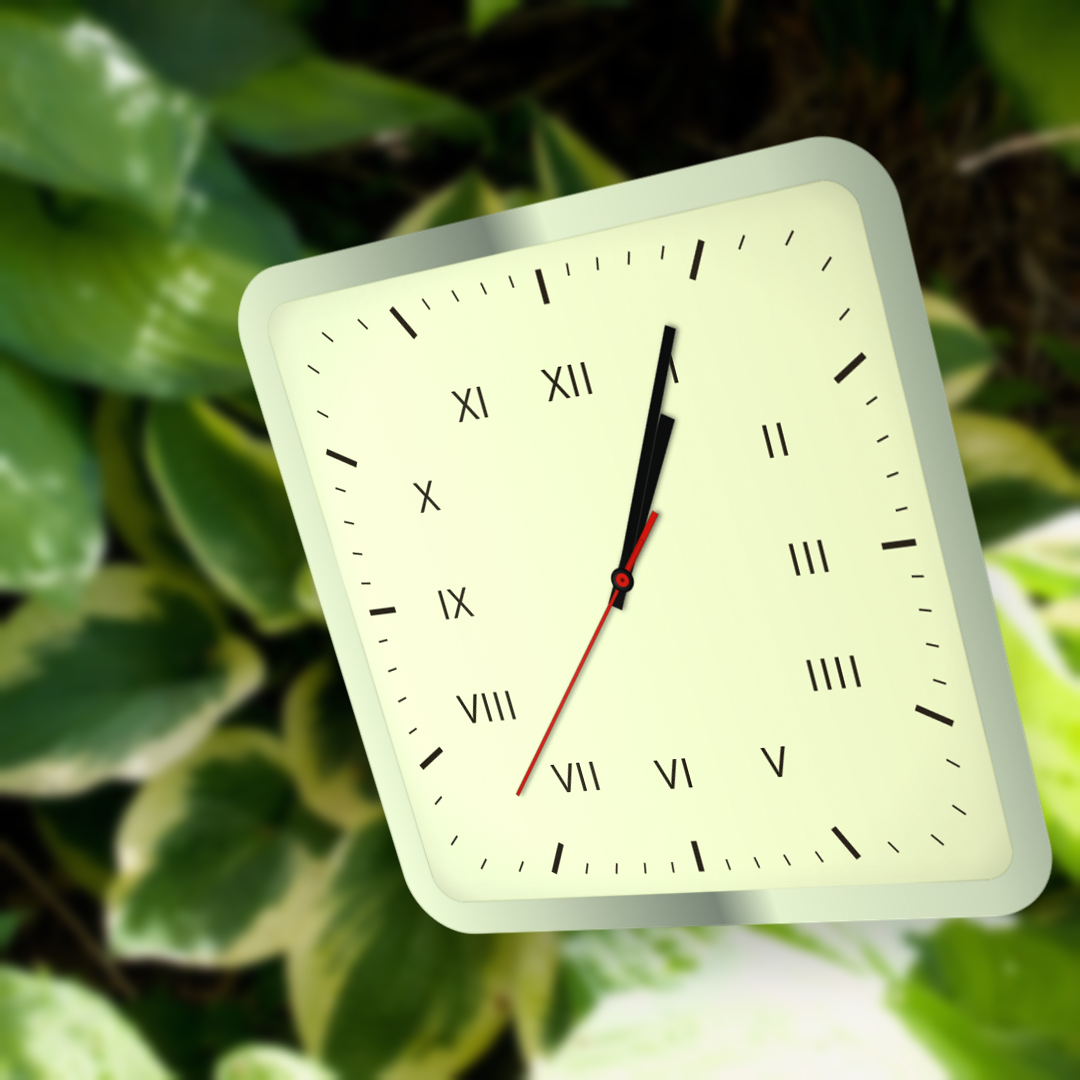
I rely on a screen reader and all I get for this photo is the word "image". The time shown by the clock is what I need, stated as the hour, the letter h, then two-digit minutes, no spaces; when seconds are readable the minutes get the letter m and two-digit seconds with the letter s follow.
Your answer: 1h04m37s
